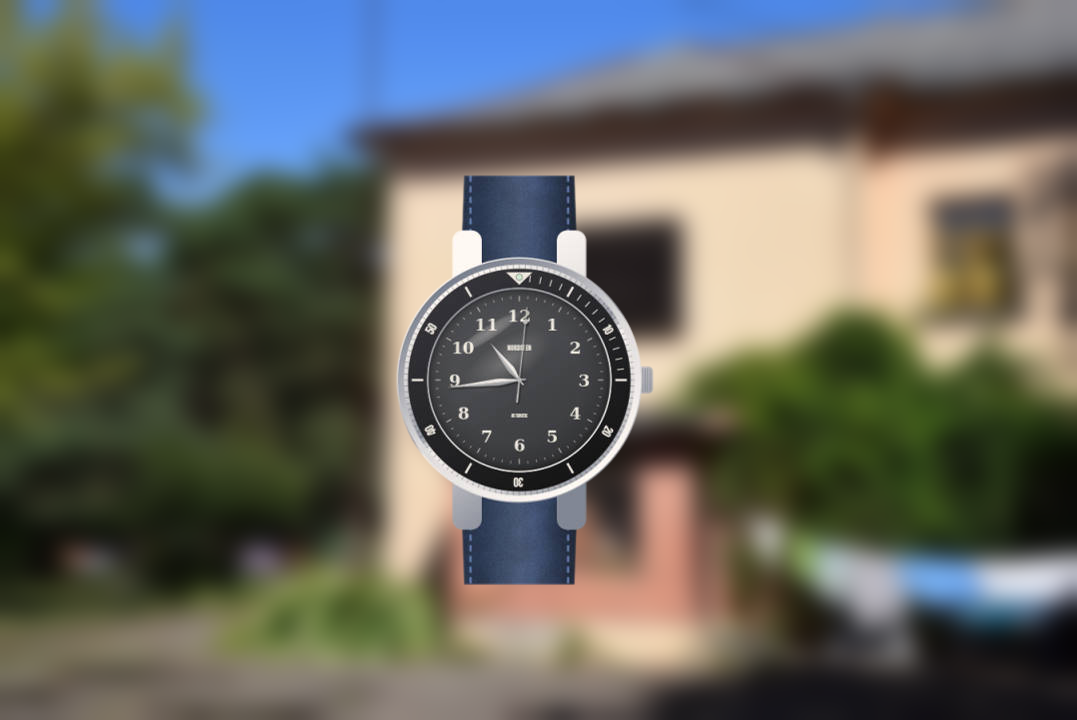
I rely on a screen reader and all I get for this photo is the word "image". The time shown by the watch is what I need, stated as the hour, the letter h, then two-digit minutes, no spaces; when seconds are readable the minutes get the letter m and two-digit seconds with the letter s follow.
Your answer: 10h44m01s
